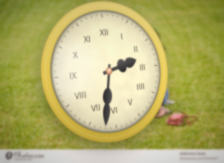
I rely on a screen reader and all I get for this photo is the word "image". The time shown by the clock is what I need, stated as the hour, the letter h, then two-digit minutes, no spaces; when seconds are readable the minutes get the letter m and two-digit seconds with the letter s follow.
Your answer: 2h32
